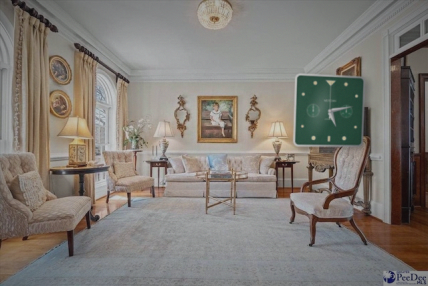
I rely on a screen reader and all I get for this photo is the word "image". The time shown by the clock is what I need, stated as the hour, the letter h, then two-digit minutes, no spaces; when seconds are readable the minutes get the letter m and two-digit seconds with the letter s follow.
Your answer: 5h13
